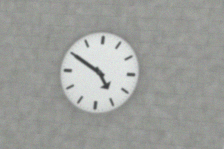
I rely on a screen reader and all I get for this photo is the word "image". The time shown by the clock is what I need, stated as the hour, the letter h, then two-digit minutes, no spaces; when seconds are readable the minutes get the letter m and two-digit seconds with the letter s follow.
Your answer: 4h50
